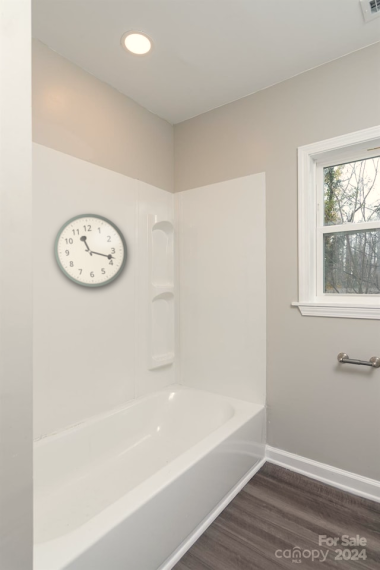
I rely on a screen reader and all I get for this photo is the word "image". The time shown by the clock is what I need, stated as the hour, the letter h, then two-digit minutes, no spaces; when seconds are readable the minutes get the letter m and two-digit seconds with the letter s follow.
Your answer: 11h18
